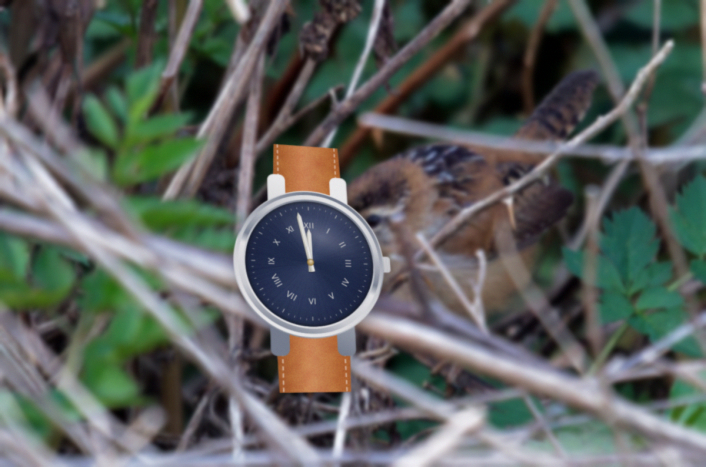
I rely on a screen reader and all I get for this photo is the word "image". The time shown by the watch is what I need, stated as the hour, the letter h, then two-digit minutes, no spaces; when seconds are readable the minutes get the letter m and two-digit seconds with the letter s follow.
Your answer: 11h58
